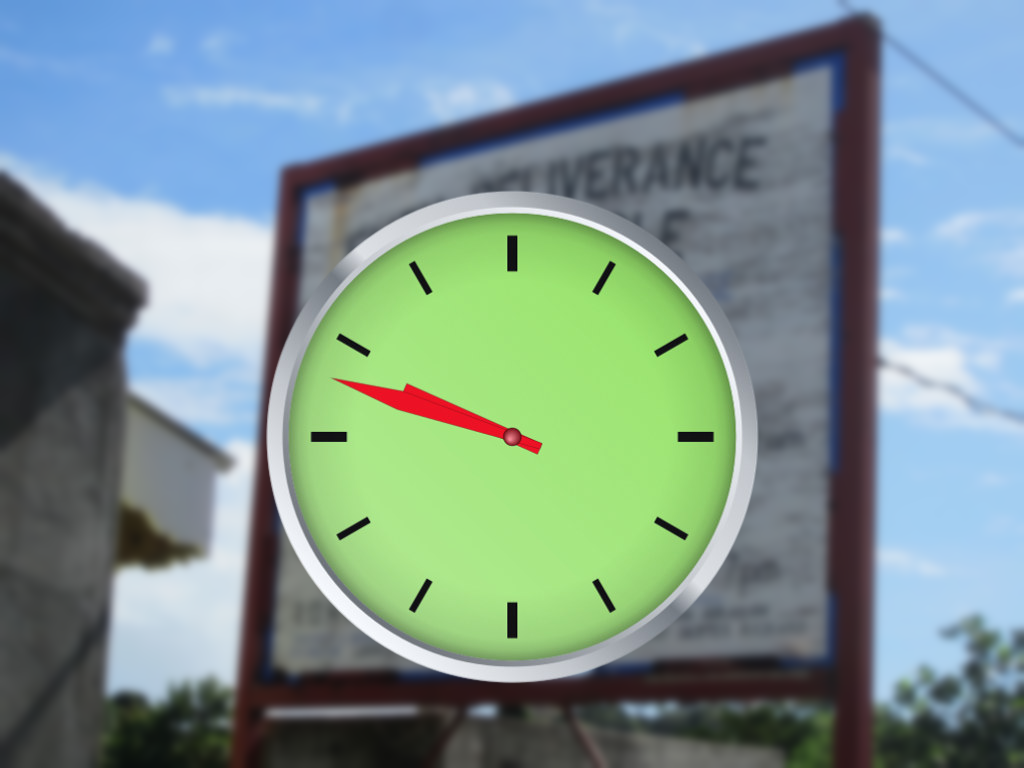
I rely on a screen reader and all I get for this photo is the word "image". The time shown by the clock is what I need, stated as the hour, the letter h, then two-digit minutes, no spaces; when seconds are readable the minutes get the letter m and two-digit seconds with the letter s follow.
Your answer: 9h48
